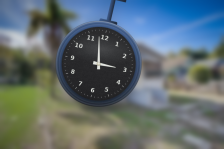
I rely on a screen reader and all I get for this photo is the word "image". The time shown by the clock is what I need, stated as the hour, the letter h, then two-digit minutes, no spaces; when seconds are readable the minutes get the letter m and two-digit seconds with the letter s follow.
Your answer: 2h58
